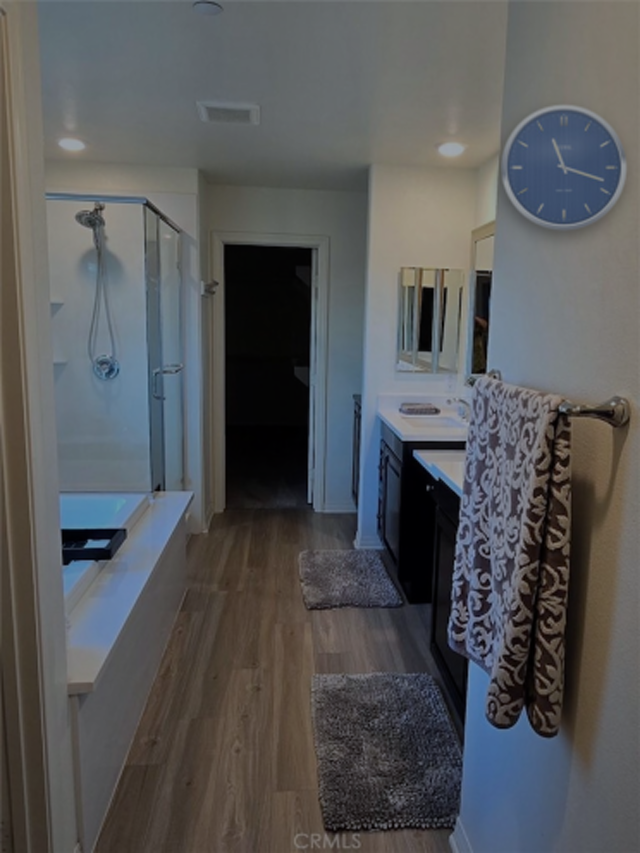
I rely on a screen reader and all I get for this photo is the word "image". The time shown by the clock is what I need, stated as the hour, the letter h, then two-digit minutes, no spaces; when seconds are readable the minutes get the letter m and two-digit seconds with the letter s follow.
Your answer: 11h18
